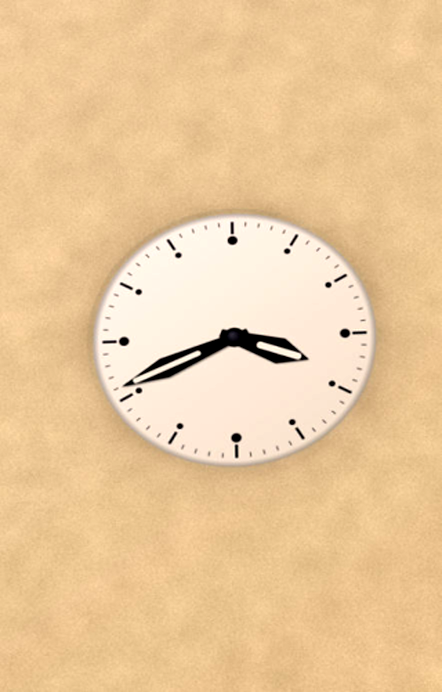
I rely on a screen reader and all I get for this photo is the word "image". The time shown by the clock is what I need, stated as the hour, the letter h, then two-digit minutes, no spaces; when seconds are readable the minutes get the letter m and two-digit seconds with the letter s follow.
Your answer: 3h41
